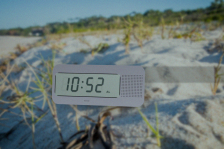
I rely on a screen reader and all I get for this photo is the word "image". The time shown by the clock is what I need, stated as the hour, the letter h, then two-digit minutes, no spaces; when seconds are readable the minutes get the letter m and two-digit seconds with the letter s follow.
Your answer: 10h52
